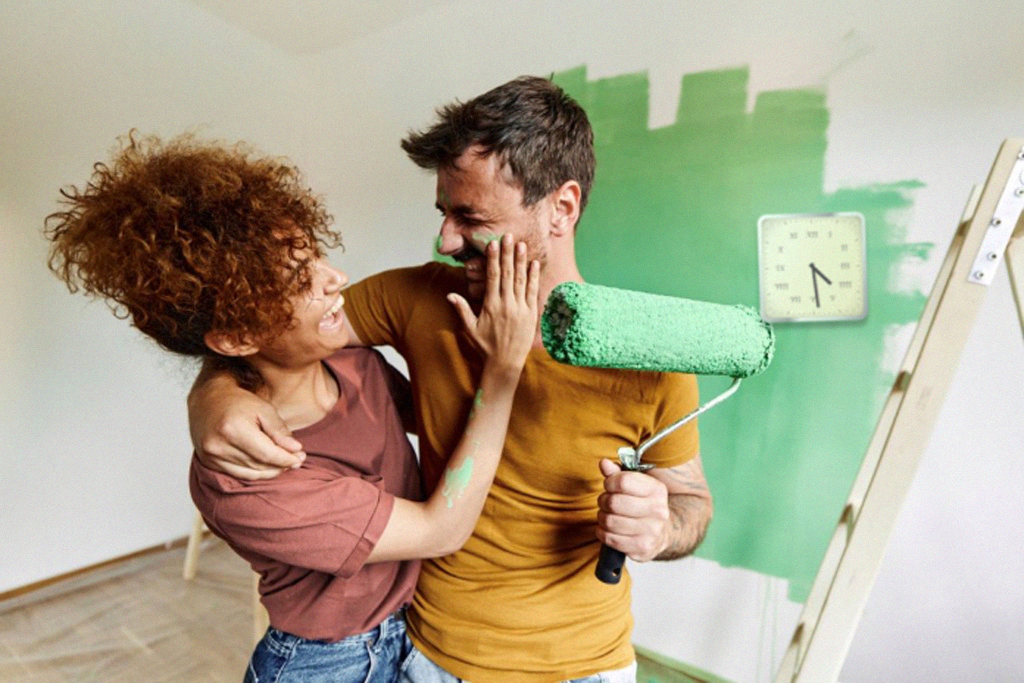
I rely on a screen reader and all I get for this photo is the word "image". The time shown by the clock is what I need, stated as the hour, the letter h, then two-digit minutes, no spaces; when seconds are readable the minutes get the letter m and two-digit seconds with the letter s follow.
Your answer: 4h29
